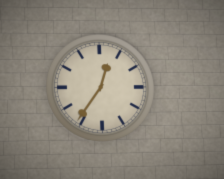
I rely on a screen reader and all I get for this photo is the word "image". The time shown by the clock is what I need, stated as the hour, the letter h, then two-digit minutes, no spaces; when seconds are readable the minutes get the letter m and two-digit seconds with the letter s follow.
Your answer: 12h36
